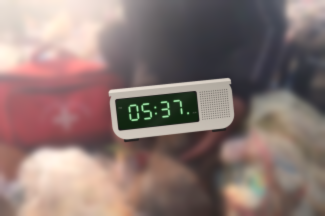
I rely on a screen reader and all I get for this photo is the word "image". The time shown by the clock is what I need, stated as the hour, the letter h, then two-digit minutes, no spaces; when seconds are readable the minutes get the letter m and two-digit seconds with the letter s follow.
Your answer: 5h37
